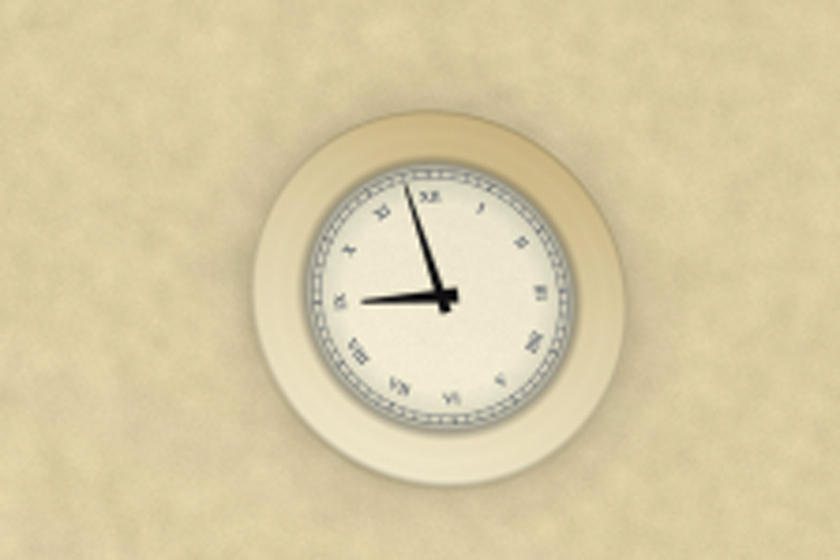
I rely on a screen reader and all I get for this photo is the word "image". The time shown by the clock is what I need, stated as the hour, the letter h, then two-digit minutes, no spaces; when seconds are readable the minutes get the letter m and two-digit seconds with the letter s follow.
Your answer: 8h58
